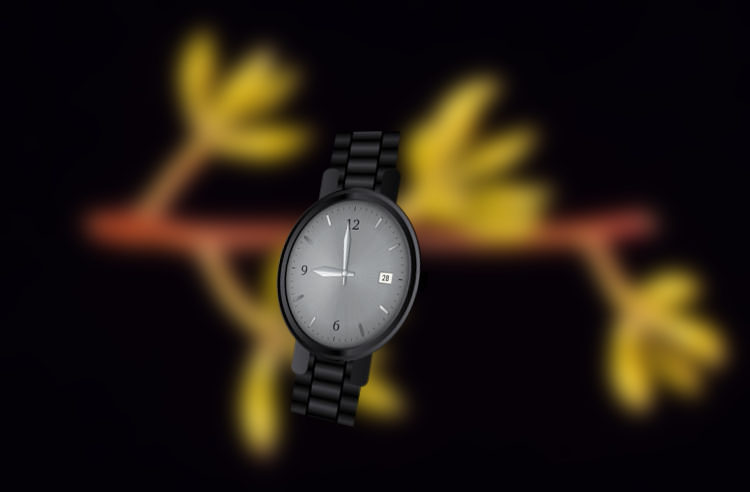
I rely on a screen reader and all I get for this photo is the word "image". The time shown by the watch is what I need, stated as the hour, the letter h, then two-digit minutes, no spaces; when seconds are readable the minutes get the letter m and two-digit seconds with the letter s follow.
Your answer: 8h59
